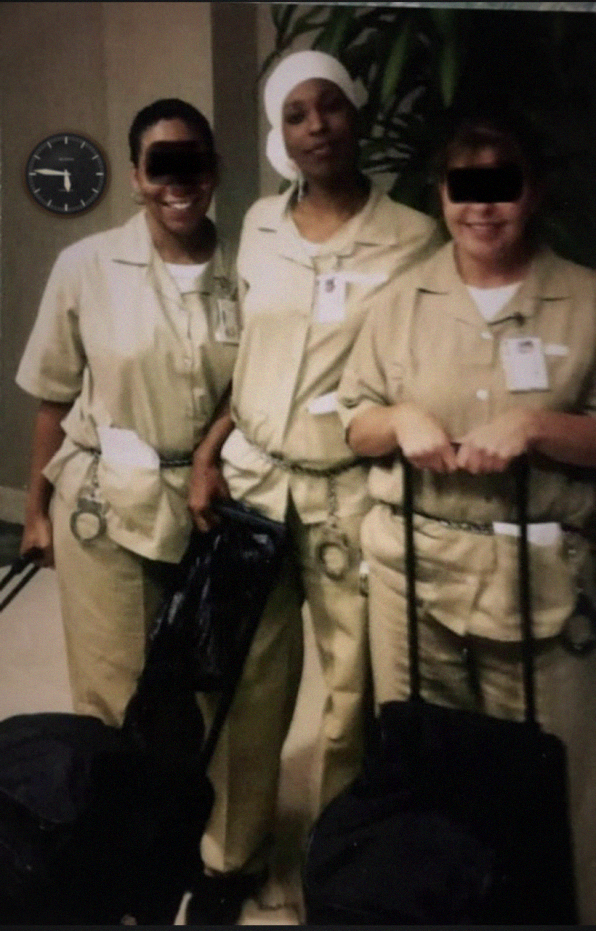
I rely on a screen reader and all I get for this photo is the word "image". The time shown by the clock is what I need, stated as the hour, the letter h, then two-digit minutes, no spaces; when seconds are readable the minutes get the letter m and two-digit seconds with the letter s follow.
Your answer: 5h46
